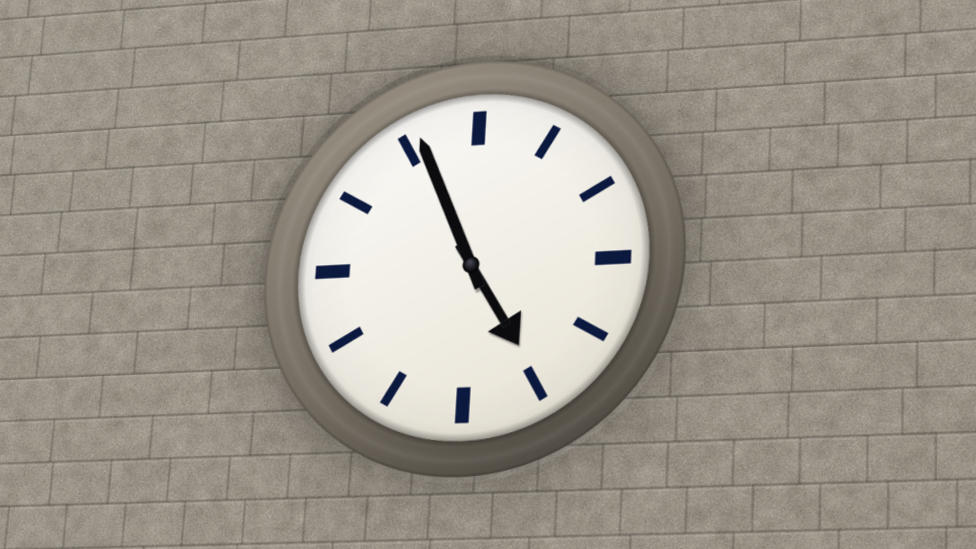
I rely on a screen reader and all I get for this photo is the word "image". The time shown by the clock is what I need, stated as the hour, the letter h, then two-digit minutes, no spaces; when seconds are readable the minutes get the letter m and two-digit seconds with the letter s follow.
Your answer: 4h56
